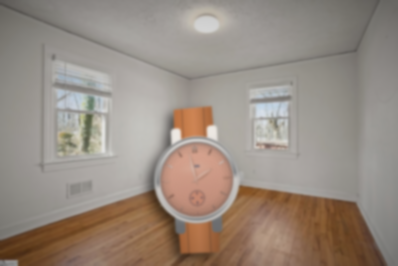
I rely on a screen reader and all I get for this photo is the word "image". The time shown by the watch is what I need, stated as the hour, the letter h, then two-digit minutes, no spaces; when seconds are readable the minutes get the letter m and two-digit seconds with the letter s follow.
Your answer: 1h58
